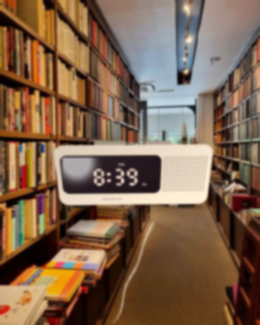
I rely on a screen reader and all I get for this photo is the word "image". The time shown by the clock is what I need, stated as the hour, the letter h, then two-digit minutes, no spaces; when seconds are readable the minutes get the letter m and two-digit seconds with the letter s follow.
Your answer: 8h39
